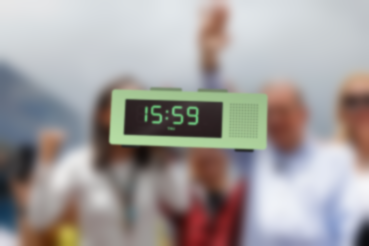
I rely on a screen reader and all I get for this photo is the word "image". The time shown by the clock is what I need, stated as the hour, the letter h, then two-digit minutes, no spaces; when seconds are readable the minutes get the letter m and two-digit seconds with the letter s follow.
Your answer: 15h59
